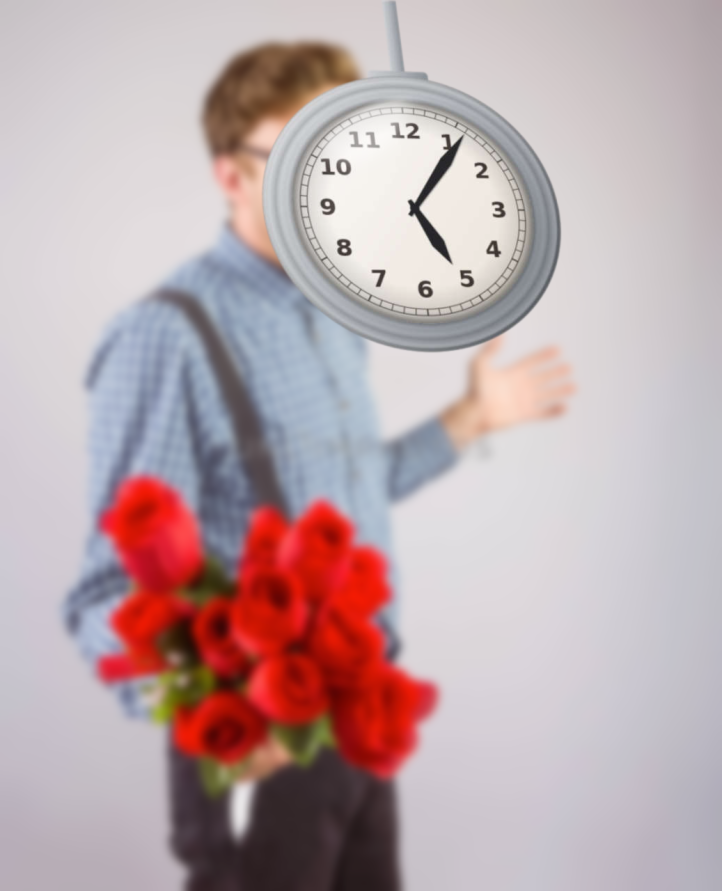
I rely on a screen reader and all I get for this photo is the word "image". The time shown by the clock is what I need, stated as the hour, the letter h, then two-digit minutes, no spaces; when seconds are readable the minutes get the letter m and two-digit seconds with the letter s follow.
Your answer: 5h06
